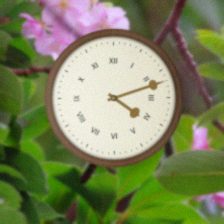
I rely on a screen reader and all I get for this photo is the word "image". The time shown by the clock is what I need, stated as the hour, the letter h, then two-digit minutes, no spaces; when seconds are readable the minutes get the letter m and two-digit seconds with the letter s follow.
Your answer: 4h12
